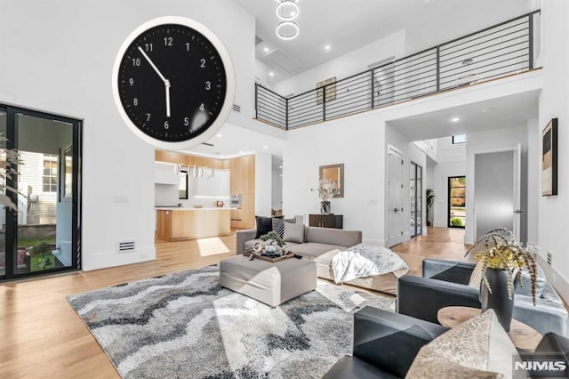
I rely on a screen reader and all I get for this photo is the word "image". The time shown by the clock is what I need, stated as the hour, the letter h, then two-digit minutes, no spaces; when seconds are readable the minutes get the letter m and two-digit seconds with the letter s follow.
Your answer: 5h53
